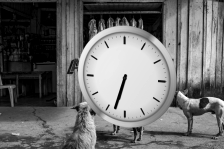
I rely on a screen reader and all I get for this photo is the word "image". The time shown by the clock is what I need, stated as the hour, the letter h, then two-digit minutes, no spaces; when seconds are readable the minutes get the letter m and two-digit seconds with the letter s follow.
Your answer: 6h33
